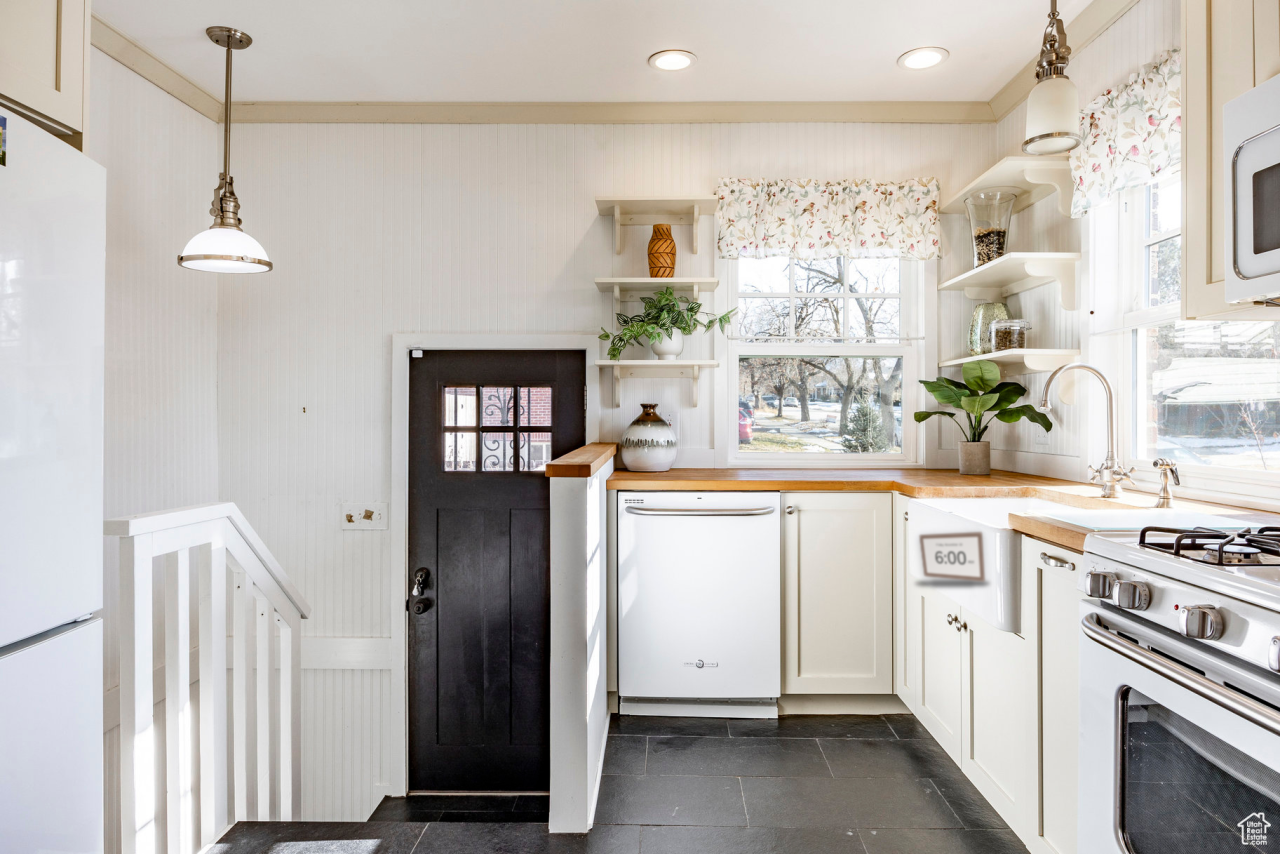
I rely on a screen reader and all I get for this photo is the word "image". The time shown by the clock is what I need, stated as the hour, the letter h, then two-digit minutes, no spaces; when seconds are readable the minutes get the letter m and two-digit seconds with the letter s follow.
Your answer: 6h00
